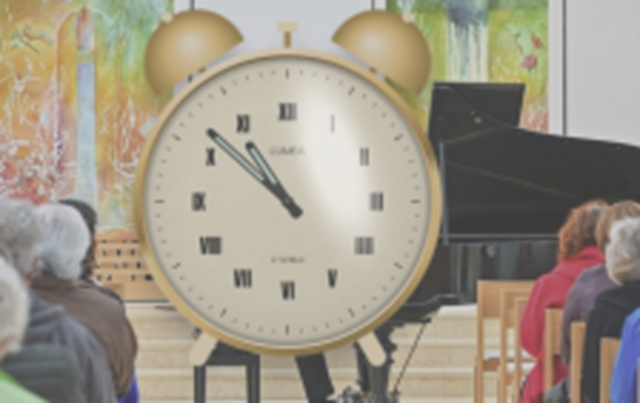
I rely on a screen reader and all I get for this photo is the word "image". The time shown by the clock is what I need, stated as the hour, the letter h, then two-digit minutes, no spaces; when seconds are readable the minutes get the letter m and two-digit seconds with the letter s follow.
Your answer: 10h52
